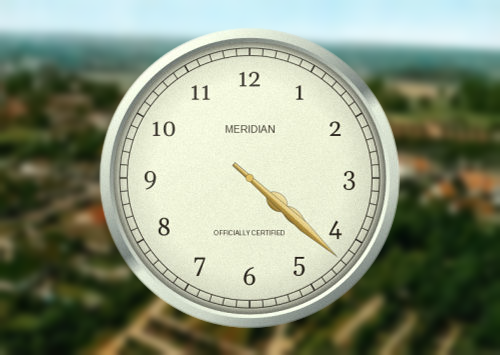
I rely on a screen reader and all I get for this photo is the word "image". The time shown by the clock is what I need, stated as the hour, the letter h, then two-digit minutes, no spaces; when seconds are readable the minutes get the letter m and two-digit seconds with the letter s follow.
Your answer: 4h22
